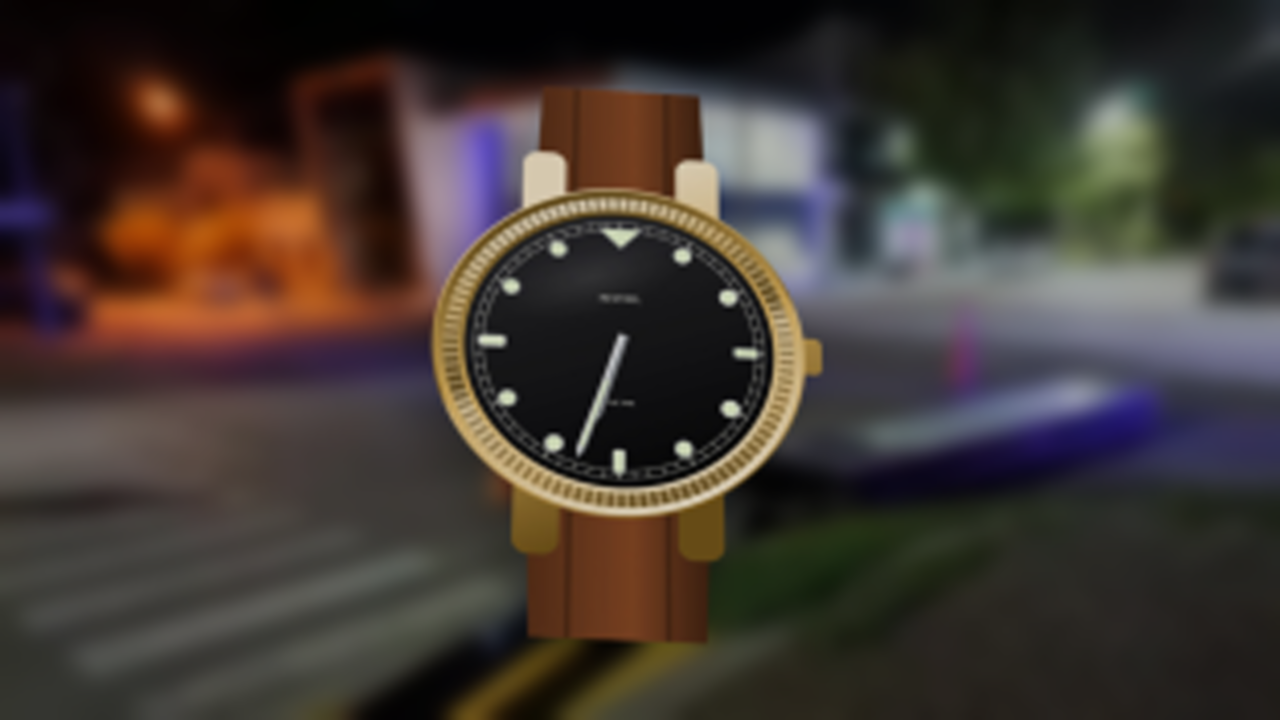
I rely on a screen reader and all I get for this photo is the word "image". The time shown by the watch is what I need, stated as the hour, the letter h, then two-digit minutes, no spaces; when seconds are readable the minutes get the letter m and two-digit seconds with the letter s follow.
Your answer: 6h33
